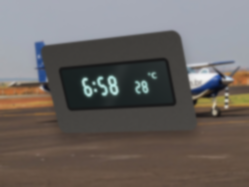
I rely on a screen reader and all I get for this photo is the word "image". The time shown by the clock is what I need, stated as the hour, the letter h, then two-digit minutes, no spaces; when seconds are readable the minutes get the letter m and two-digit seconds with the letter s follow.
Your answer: 6h58
